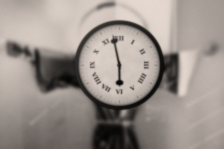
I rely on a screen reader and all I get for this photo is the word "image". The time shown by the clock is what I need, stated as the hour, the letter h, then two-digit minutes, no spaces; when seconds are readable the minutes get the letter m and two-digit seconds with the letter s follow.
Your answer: 5h58
